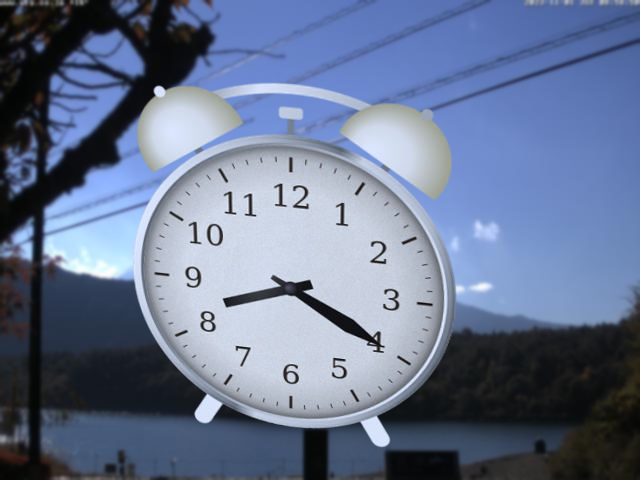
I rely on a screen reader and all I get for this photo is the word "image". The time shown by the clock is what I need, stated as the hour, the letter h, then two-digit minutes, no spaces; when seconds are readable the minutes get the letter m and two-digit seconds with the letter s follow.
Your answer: 8h20
